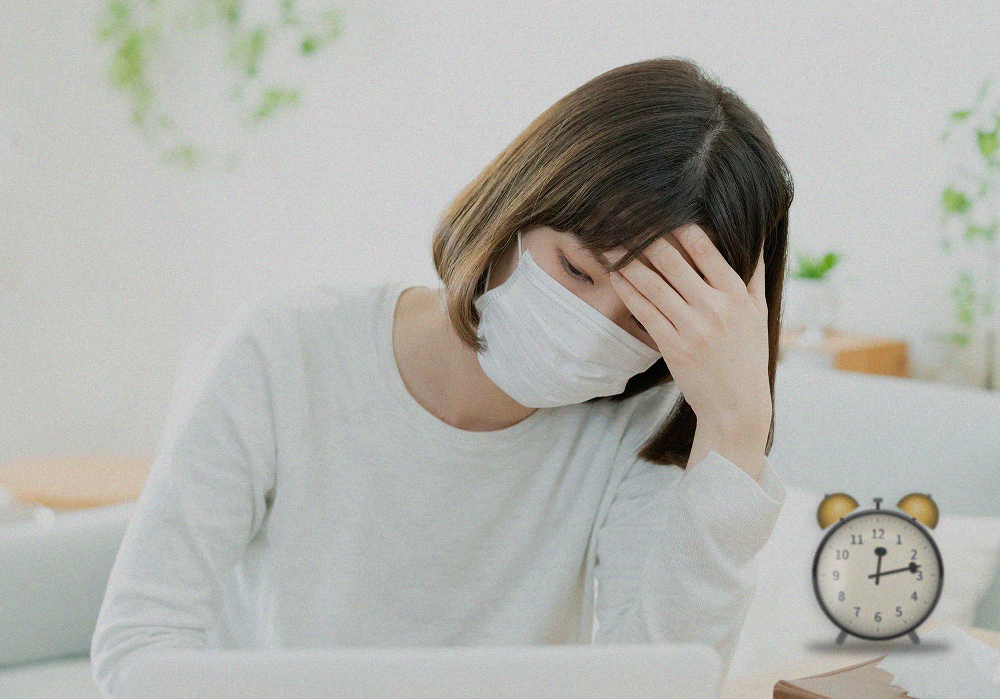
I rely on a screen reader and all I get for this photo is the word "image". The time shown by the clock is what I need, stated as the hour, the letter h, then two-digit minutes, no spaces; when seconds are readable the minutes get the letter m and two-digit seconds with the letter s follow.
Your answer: 12h13
